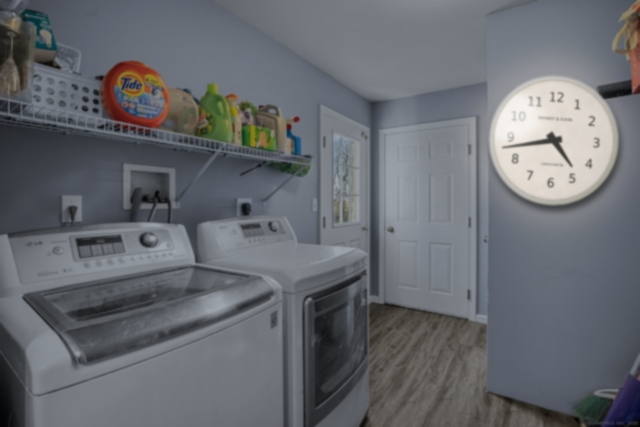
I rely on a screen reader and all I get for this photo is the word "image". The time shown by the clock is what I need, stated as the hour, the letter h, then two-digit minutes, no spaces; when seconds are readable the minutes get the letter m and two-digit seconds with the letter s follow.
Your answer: 4h43
